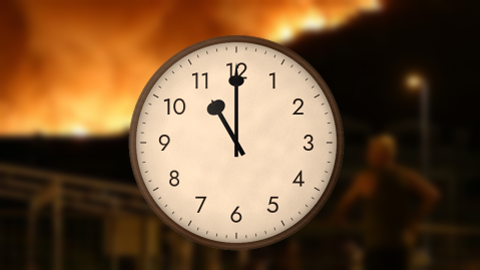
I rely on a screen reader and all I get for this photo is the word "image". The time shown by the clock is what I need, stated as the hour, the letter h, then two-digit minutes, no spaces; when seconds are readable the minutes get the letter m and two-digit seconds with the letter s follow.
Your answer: 11h00
